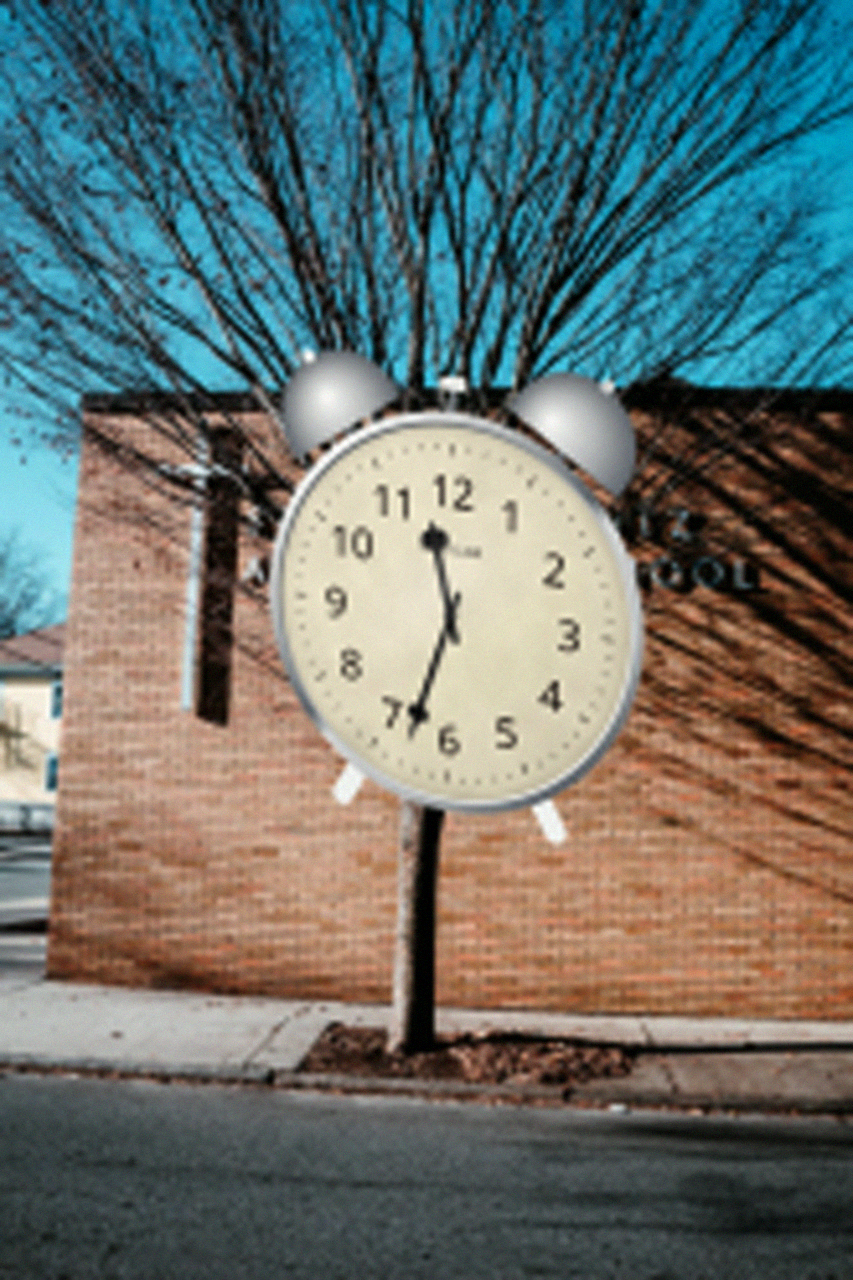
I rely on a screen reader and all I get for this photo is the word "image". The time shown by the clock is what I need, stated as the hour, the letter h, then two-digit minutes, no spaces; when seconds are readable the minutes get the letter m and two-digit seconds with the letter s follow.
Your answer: 11h33
